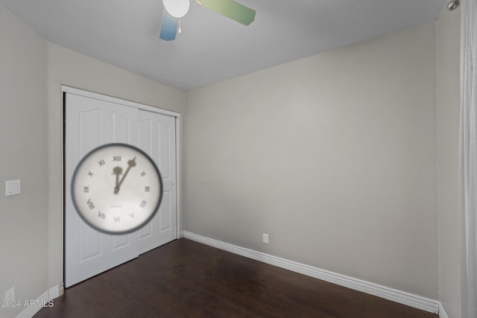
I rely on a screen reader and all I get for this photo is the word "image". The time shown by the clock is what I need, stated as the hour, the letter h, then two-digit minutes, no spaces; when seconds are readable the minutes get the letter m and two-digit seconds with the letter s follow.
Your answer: 12h05
